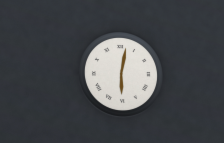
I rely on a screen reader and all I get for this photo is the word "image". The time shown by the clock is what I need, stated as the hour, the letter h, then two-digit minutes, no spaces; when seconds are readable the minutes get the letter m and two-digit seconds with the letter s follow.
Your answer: 6h02
